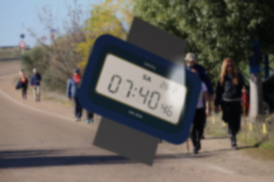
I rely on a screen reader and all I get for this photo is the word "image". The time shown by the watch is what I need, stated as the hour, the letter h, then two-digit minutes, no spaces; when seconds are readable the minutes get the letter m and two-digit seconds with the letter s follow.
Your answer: 7h40
